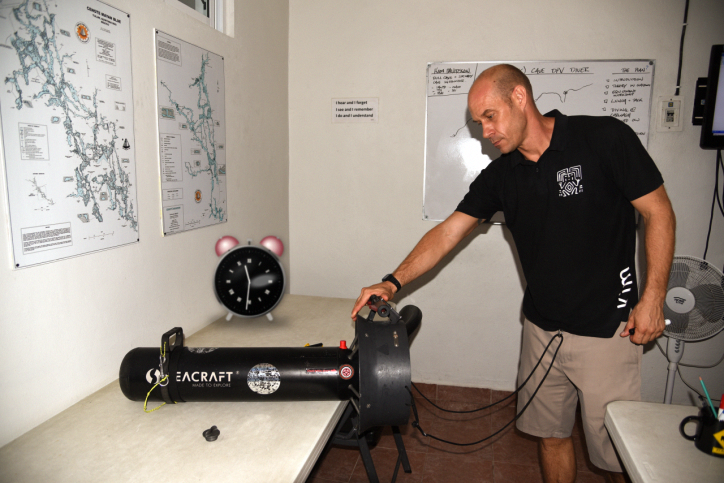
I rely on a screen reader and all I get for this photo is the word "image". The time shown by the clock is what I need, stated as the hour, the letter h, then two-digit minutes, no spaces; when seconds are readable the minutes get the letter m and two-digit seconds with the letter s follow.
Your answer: 11h31
